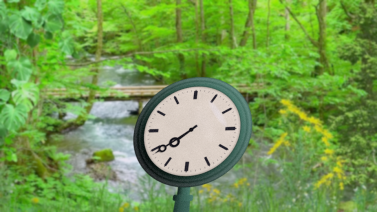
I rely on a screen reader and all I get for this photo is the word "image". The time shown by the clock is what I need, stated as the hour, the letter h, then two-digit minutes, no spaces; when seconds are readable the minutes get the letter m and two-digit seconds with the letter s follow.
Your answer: 7h39
